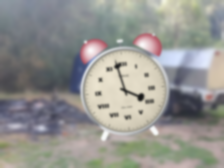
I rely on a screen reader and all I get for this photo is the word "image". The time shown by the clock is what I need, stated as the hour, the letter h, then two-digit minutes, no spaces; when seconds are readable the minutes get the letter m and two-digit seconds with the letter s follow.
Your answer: 3h58
